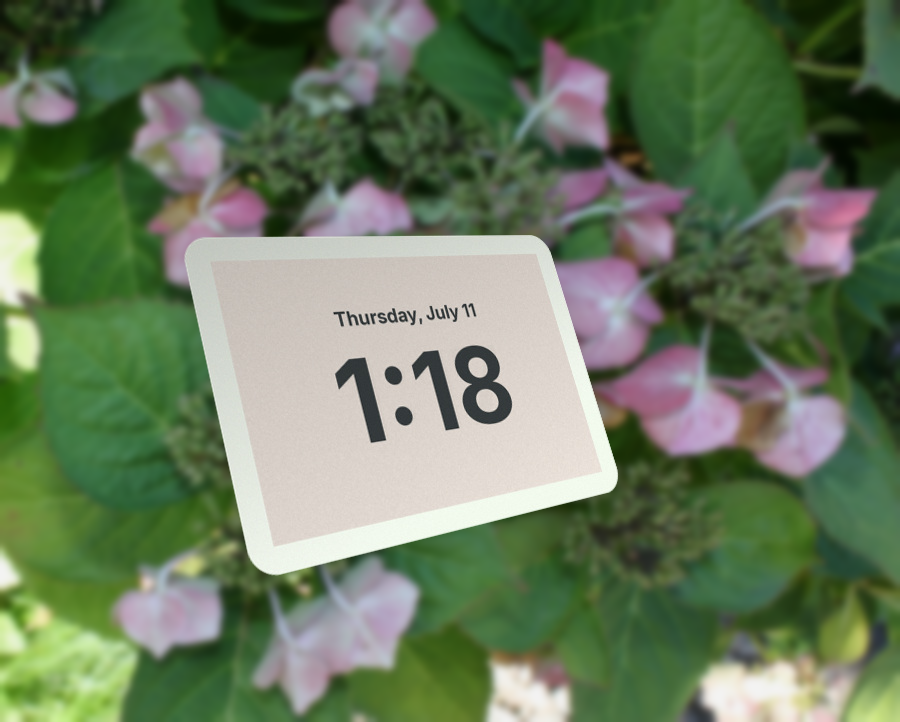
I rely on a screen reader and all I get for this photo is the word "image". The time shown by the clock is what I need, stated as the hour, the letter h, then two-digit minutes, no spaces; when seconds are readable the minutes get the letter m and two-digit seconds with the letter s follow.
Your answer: 1h18
